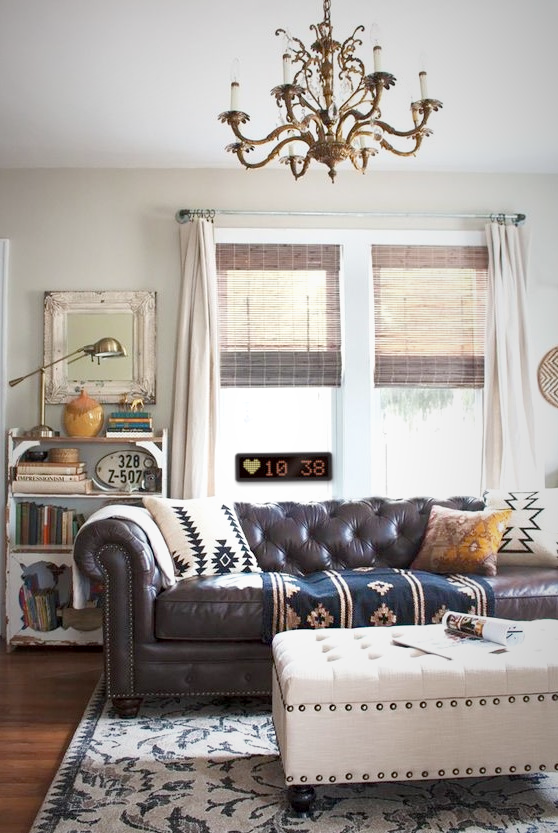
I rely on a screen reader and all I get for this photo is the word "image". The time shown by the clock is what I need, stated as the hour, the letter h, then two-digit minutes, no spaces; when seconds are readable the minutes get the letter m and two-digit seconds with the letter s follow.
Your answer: 10h38
